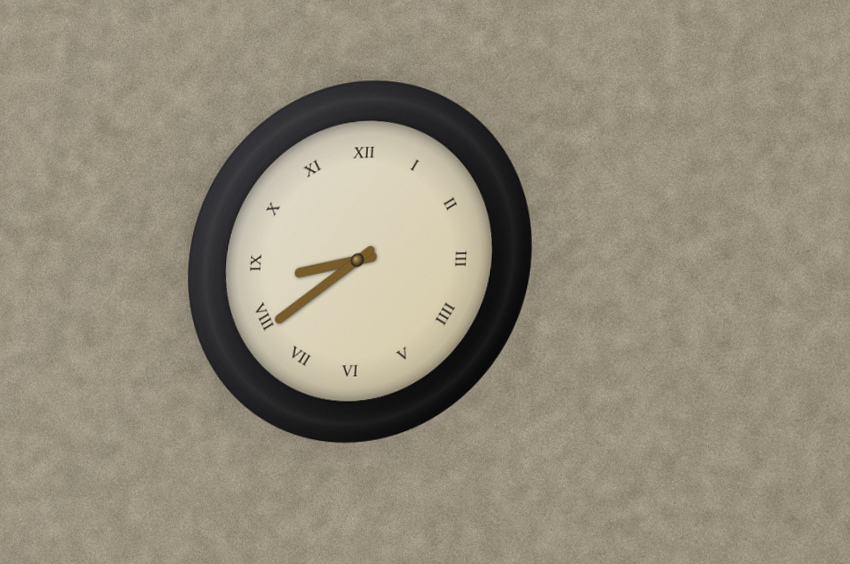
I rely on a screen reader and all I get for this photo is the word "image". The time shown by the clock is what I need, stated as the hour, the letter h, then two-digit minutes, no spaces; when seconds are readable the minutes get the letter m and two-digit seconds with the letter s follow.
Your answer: 8h39
